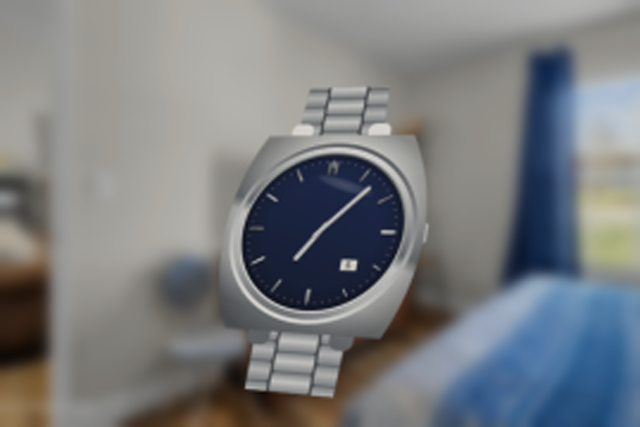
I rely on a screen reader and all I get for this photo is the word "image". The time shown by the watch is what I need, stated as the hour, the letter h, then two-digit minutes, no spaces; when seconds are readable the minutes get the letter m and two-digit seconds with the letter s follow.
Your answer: 7h07
